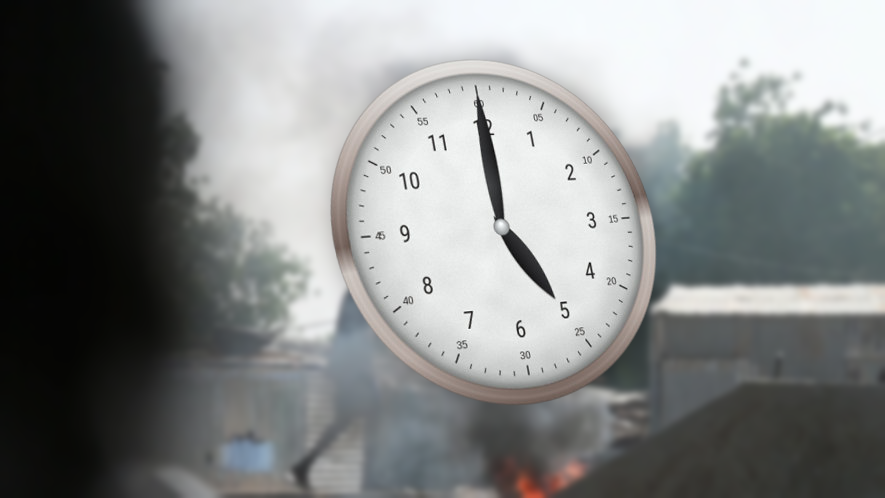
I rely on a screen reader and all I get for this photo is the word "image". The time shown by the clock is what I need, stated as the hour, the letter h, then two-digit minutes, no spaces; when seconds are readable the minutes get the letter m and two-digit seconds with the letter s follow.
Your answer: 5h00
